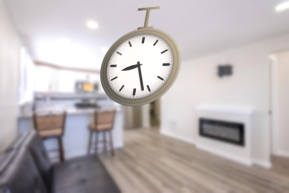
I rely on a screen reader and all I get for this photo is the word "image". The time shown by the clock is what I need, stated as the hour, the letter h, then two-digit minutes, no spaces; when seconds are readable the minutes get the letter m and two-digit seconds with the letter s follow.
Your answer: 8h27
